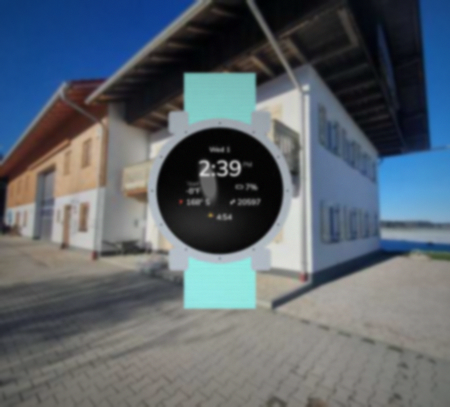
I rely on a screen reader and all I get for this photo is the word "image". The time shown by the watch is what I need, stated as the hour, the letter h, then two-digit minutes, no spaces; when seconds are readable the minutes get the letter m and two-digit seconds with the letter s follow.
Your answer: 2h39
